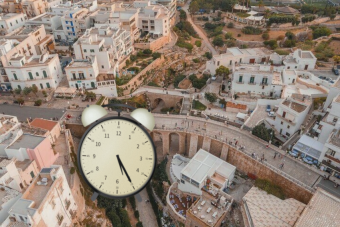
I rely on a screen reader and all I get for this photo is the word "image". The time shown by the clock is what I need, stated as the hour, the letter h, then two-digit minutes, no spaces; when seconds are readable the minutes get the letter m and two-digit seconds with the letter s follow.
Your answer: 5h25
